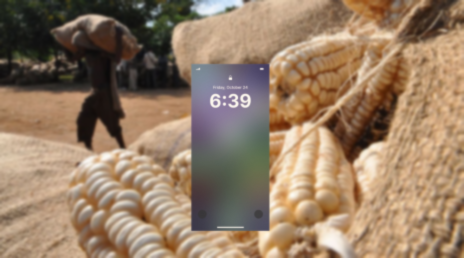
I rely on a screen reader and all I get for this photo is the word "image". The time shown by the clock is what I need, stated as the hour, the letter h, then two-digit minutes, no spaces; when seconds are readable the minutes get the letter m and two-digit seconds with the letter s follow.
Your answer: 6h39
